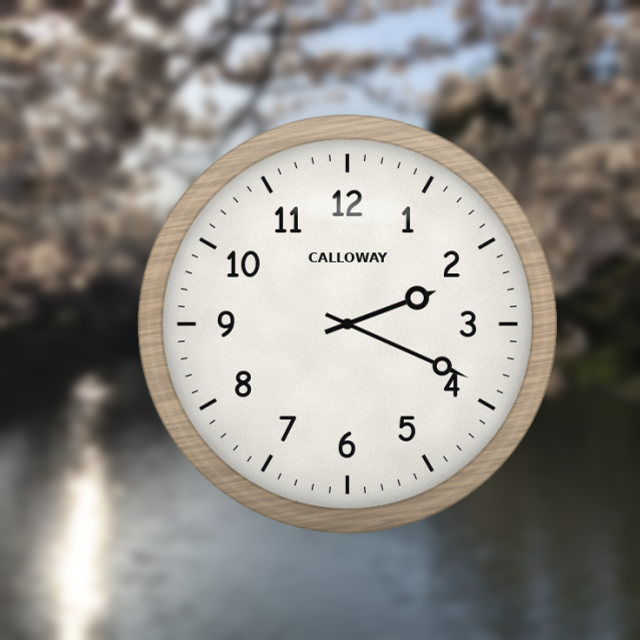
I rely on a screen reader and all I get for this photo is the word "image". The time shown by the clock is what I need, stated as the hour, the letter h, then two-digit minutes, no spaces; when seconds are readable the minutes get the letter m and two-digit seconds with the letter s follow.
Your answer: 2h19
